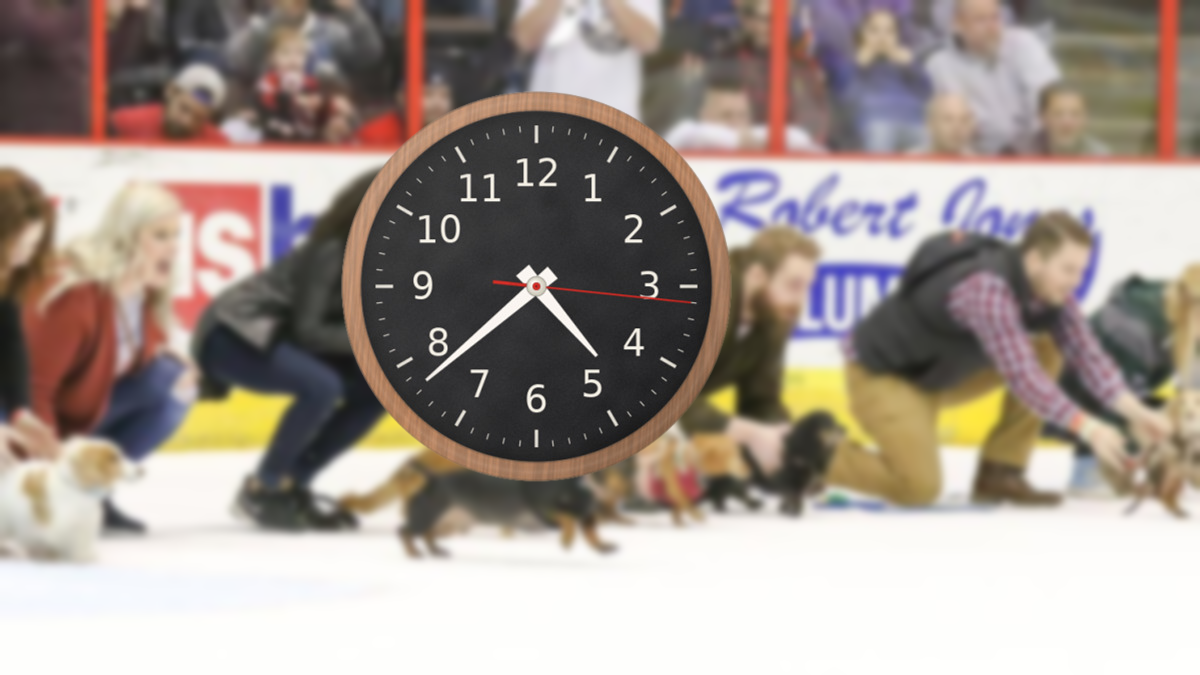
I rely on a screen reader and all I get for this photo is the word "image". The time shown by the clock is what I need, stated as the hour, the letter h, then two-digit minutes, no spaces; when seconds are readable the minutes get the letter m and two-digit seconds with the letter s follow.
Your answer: 4h38m16s
